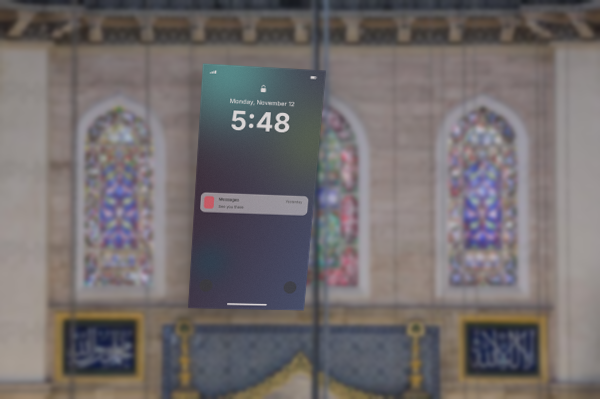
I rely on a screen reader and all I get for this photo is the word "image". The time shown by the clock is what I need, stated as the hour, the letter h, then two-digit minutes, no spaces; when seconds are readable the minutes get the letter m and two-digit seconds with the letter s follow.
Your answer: 5h48
